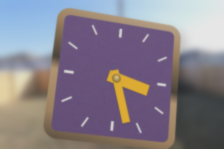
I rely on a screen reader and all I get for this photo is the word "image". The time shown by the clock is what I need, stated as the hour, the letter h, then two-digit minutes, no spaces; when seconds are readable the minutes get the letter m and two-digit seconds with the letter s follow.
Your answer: 3h27
